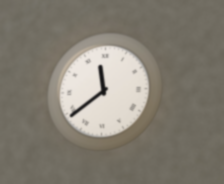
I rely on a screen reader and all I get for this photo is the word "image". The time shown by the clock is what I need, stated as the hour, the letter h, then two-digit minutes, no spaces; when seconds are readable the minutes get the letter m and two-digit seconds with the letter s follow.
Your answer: 11h39
